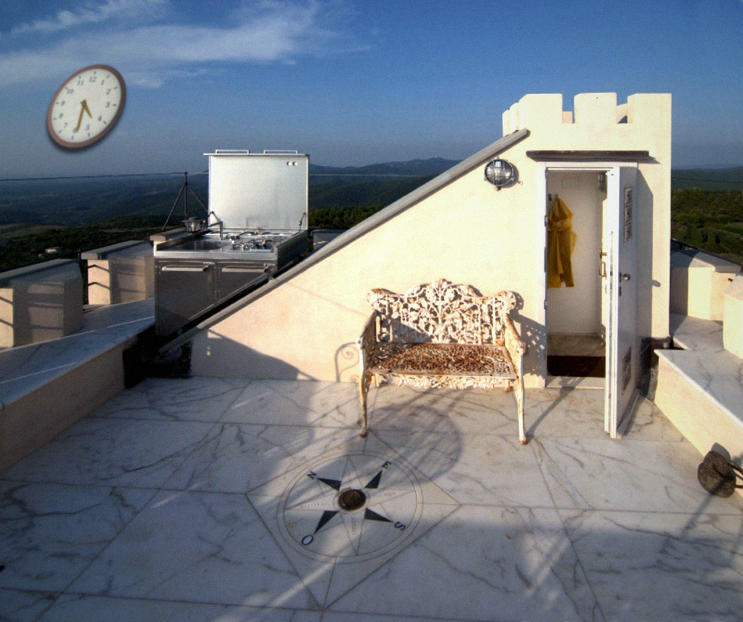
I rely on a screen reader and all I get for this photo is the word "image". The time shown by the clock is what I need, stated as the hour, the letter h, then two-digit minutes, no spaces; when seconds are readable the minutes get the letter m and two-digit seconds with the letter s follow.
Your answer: 4h29
